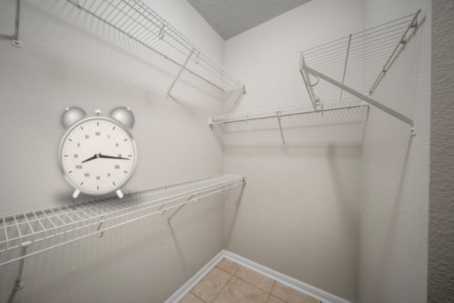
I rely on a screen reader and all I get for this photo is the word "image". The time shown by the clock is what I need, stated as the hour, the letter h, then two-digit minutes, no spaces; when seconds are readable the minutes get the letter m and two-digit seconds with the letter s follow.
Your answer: 8h16
